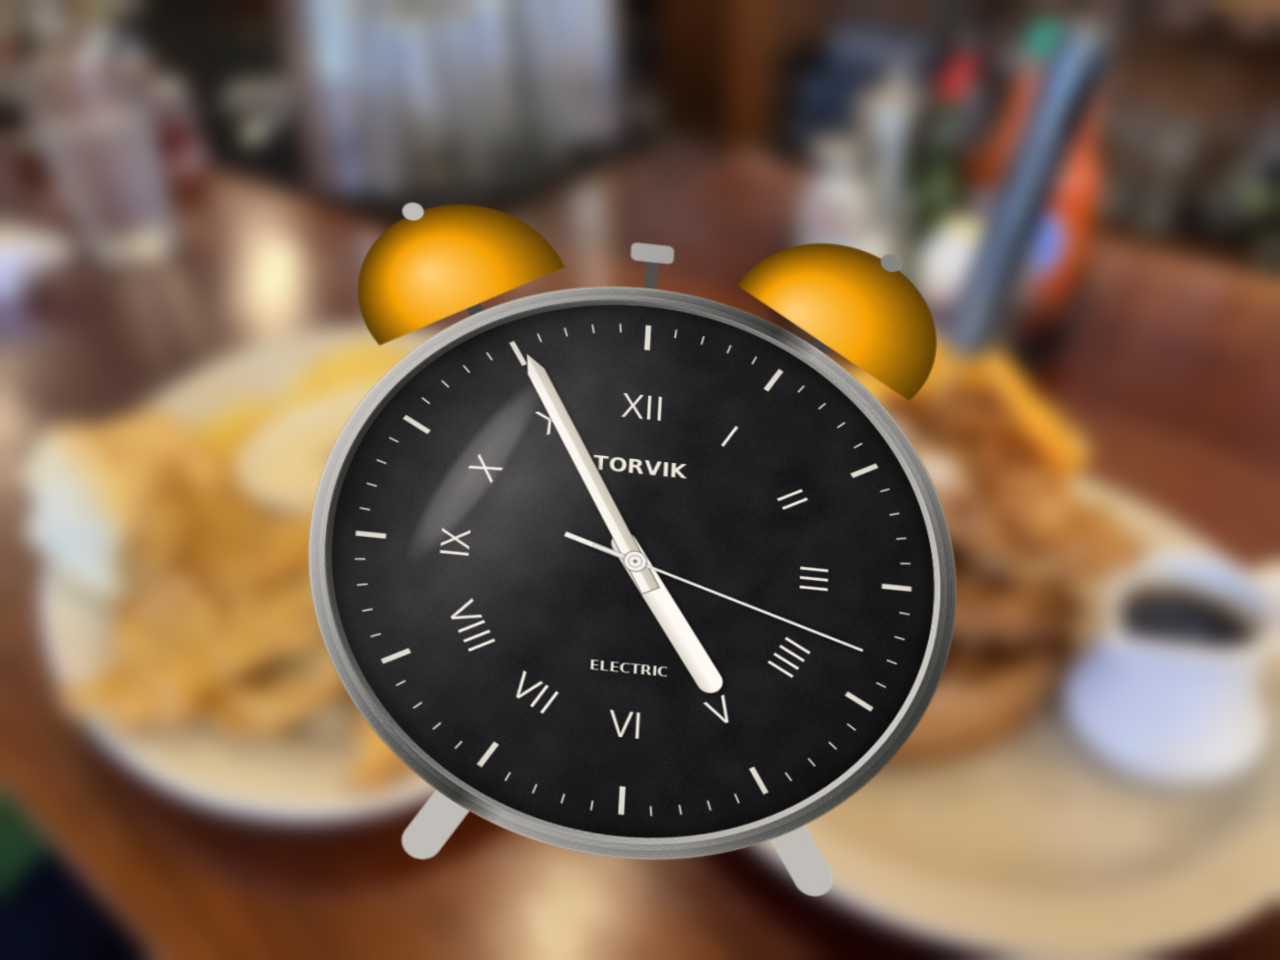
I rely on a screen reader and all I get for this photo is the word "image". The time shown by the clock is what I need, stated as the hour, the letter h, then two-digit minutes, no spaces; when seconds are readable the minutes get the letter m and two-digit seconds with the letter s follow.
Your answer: 4h55m18s
